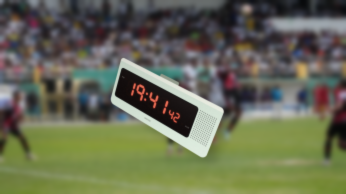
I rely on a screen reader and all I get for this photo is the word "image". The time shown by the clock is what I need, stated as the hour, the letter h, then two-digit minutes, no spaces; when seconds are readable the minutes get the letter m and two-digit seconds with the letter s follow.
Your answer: 19h41m42s
